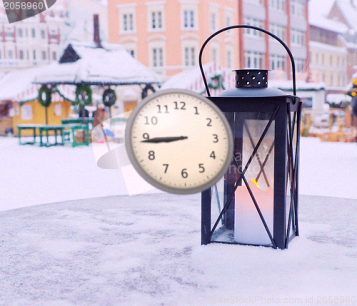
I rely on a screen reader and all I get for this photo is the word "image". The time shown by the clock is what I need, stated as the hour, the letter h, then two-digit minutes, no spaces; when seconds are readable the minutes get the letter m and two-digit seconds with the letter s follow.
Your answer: 8h44
